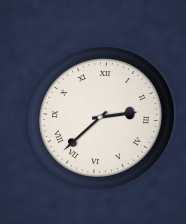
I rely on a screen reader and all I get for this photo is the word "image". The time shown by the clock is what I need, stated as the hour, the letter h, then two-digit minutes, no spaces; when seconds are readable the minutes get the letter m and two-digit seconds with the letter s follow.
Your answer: 2h37
